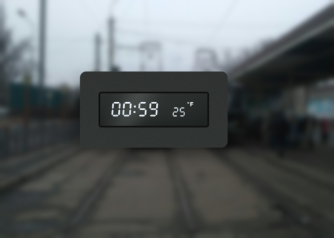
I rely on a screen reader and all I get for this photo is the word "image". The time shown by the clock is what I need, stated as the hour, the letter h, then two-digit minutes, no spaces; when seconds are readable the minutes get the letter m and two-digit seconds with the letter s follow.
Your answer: 0h59
